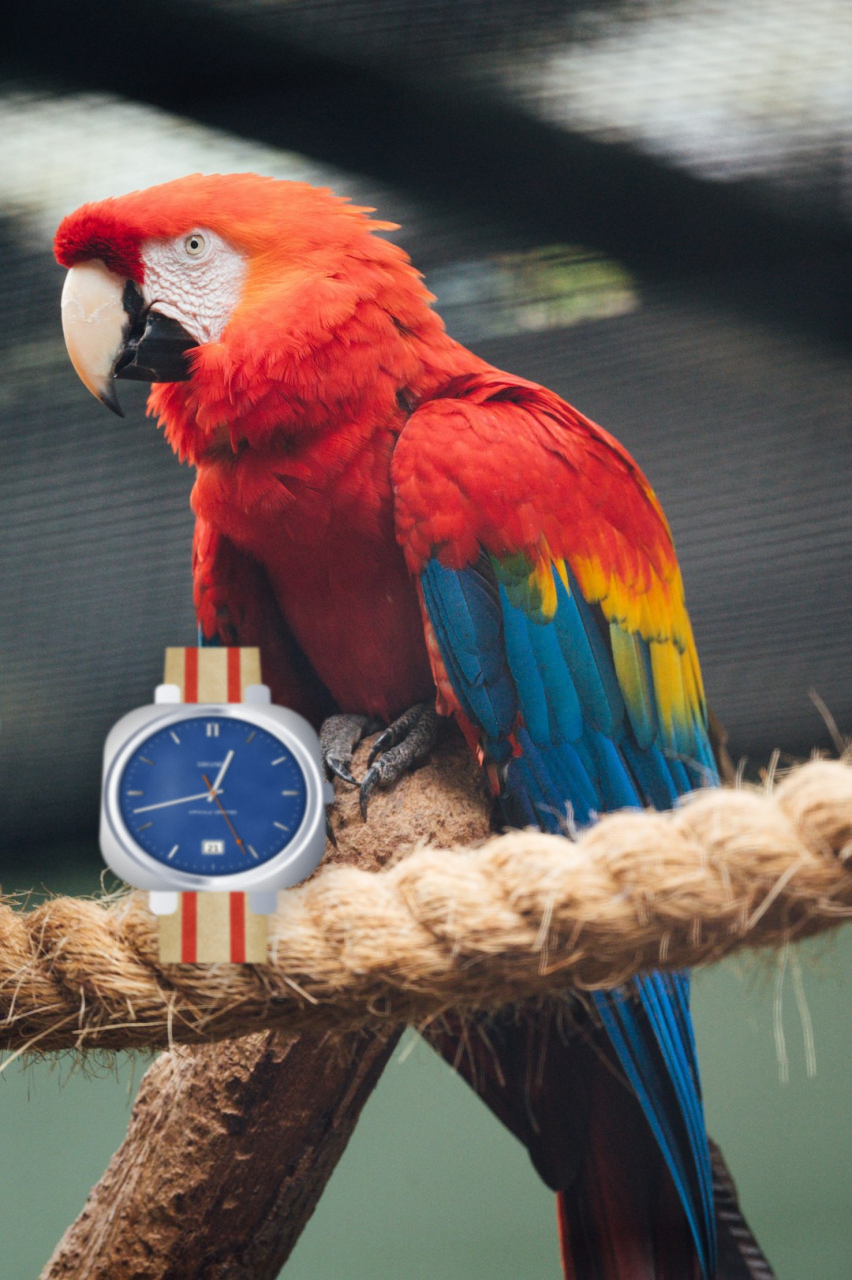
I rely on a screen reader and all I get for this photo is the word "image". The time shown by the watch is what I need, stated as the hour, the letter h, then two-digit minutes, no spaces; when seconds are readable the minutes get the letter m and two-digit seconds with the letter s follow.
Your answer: 12h42m26s
